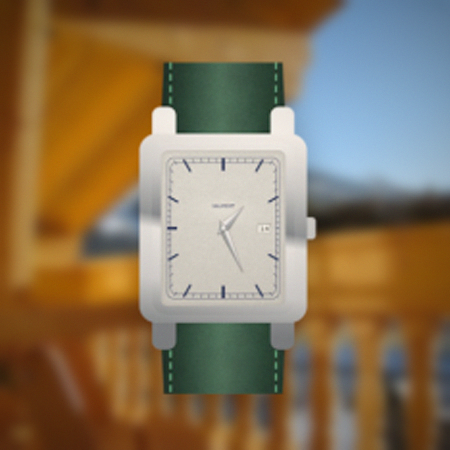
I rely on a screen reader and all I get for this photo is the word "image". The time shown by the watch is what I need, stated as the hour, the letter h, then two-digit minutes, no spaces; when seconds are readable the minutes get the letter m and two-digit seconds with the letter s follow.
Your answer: 1h26
